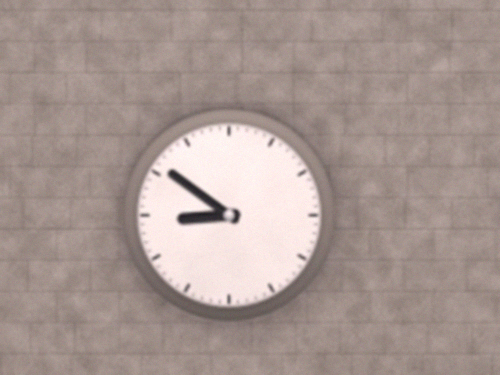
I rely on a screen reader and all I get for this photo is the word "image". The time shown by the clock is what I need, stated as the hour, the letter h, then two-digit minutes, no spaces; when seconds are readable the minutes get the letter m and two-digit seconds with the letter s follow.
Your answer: 8h51
